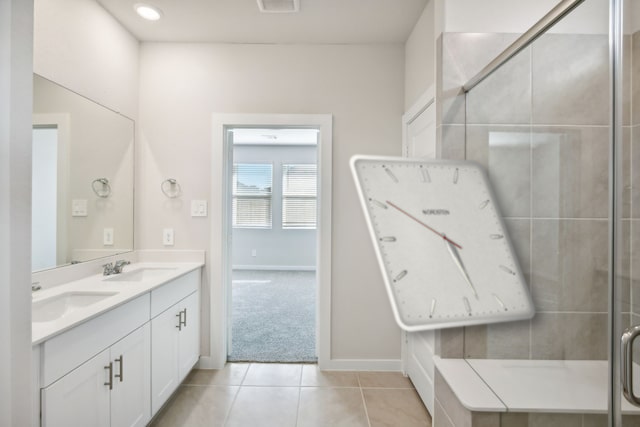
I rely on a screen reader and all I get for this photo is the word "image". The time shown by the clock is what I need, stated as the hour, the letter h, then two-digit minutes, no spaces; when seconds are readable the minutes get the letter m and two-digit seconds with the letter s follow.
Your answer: 5h27m51s
